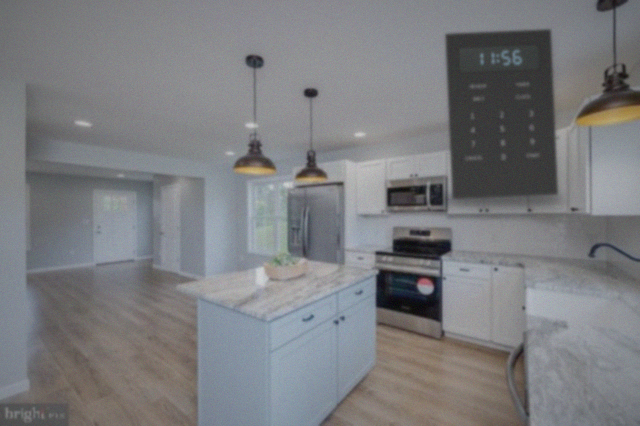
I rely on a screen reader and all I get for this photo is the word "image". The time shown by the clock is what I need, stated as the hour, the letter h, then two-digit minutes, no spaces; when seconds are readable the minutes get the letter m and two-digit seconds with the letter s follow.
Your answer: 11h56
